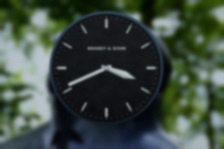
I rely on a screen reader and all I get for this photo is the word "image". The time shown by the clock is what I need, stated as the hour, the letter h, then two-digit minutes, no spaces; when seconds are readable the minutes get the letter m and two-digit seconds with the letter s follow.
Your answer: 3h41
